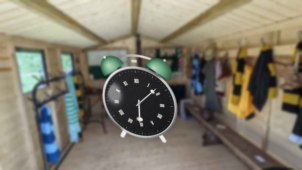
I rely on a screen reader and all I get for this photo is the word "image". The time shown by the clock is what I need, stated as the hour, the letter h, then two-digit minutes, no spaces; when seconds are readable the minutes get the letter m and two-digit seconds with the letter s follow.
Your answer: 6h08
